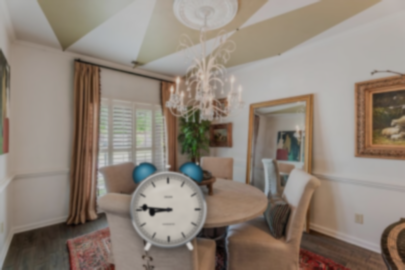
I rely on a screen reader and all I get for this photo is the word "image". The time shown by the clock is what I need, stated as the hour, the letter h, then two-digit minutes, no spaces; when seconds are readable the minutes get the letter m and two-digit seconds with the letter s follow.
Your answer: 8h46
